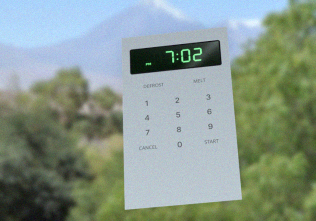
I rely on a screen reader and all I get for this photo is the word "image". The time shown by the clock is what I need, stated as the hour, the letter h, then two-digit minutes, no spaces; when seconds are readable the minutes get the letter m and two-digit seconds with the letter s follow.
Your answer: 7h02
